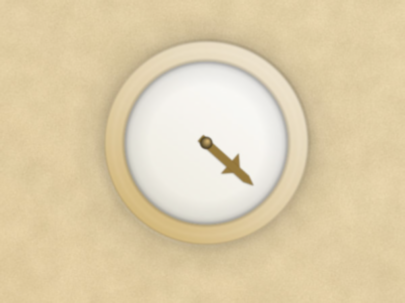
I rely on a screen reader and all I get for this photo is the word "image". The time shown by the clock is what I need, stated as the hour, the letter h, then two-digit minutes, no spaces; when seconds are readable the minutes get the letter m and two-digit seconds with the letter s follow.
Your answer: 4h22
